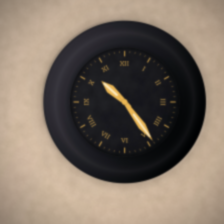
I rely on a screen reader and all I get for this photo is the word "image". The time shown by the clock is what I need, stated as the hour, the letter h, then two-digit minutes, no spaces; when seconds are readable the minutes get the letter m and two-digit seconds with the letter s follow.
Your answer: 10h24
